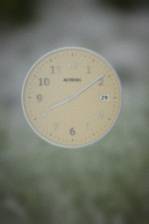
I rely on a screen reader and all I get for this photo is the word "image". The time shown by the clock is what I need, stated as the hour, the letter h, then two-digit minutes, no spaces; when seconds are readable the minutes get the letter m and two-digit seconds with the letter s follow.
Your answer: 8h09
